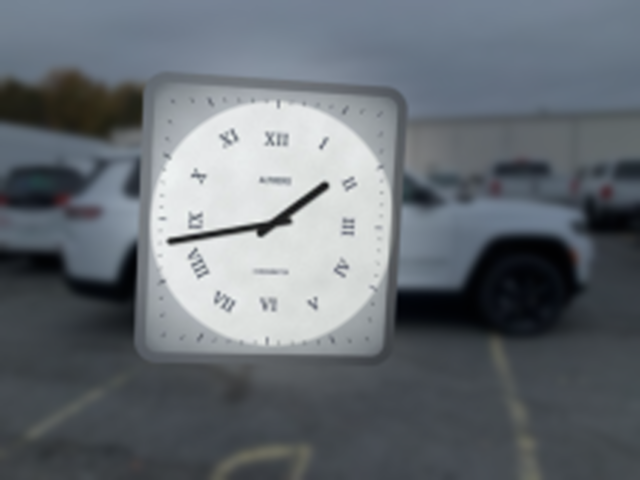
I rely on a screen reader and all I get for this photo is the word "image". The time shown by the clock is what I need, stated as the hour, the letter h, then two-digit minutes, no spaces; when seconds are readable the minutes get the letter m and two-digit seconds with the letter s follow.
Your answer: 1h43
